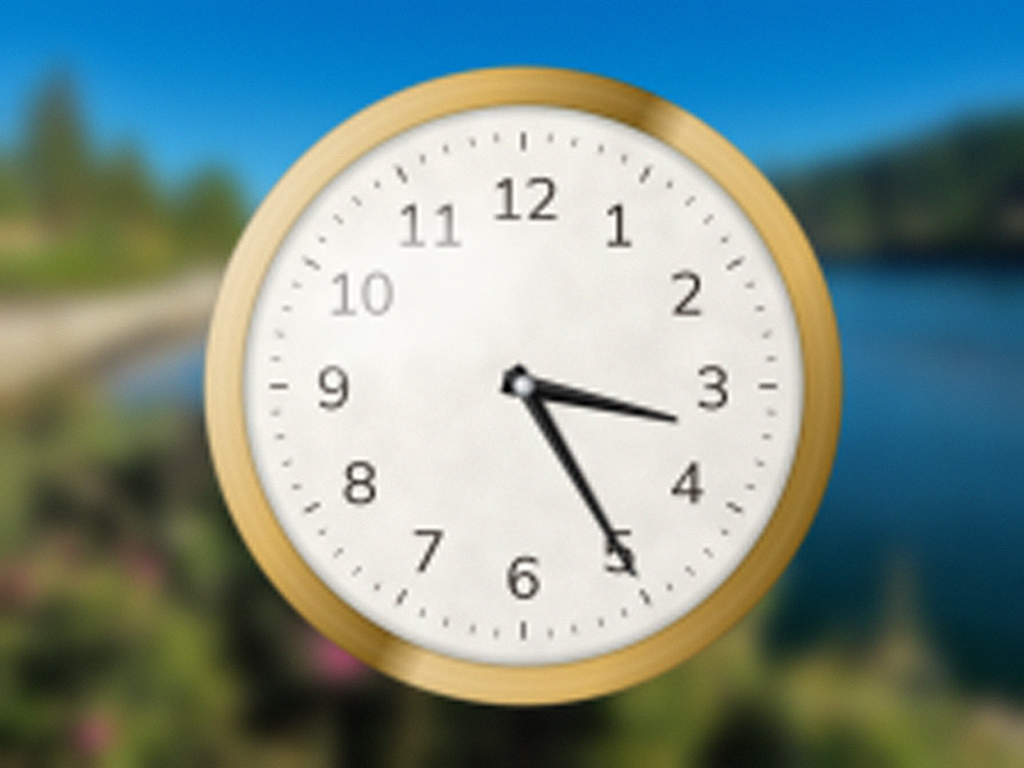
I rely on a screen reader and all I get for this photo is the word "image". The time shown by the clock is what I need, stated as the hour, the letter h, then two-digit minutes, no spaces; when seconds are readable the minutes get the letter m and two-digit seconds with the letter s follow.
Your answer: 3h25
